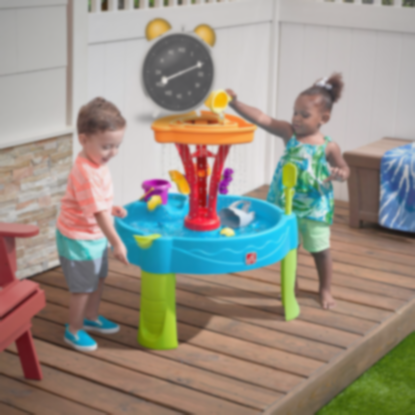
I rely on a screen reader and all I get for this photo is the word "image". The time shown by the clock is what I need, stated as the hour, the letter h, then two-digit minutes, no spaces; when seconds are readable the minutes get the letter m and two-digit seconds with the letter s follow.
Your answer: 8h11
